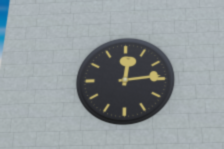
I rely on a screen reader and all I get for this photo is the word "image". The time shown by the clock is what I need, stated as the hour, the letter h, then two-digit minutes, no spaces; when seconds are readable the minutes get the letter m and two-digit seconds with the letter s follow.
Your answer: 12h14
